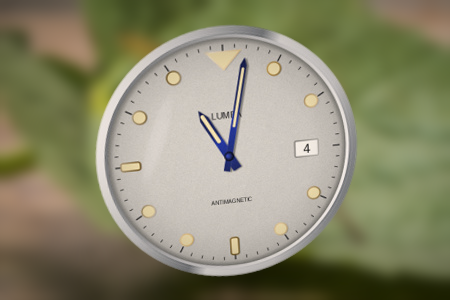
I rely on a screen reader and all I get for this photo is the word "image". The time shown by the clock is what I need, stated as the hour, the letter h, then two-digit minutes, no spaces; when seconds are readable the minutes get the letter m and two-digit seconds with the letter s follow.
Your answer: 11h02
